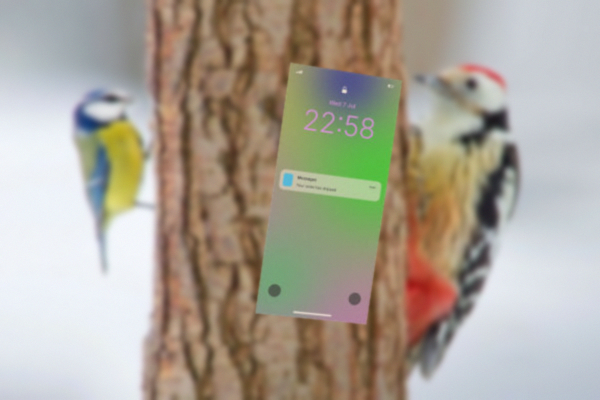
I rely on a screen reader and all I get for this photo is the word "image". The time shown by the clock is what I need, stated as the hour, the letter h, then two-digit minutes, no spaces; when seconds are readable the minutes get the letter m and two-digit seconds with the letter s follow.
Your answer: 22h58
